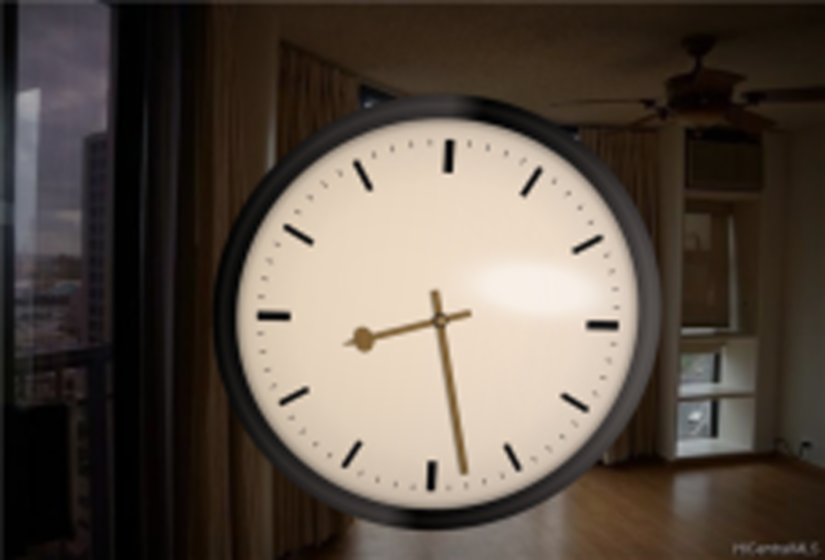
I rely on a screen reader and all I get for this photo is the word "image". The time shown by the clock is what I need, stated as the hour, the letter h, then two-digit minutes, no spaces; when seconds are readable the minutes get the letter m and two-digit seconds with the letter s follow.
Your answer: 8h28
